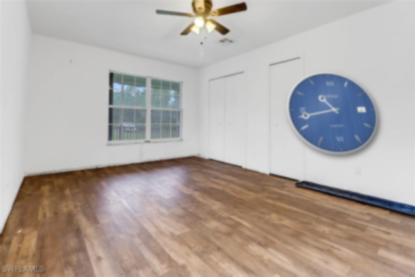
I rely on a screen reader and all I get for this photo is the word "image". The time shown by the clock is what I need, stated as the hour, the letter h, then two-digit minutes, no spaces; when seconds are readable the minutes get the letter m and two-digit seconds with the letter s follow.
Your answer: 10h43
